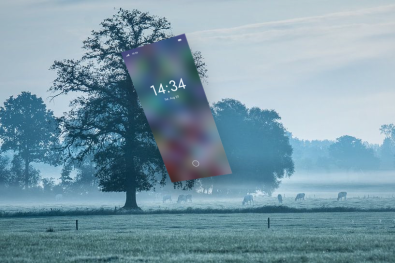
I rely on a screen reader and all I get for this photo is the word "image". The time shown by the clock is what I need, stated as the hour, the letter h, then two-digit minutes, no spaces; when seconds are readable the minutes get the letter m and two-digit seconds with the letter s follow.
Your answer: 14h34
